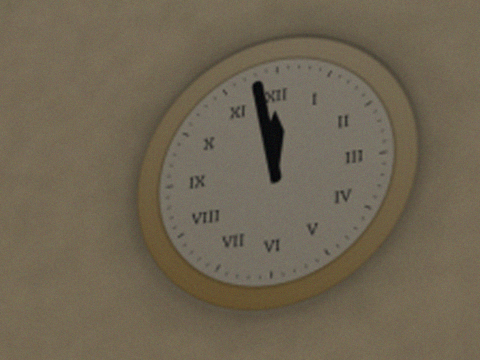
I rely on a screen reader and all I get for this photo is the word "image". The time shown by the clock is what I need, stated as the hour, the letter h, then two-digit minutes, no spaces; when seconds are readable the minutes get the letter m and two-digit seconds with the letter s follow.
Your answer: 11h58
